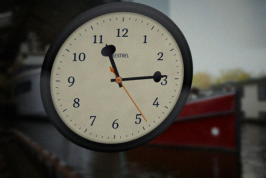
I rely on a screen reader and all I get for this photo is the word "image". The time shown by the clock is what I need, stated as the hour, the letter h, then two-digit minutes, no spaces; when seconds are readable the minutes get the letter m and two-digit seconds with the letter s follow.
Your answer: 11h14m24s
